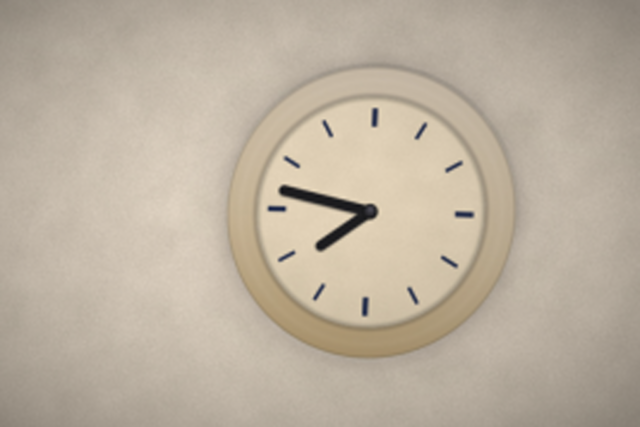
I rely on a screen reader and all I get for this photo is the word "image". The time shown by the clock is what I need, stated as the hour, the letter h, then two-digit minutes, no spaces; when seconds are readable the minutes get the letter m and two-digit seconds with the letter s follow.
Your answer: 7h47
